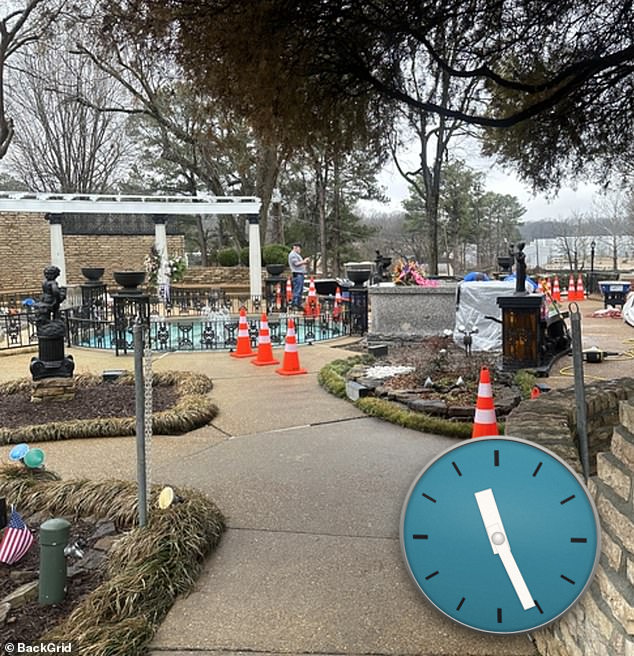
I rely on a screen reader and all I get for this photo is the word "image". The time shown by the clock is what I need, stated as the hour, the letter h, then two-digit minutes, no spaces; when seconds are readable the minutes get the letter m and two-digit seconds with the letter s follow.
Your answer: 11h26
